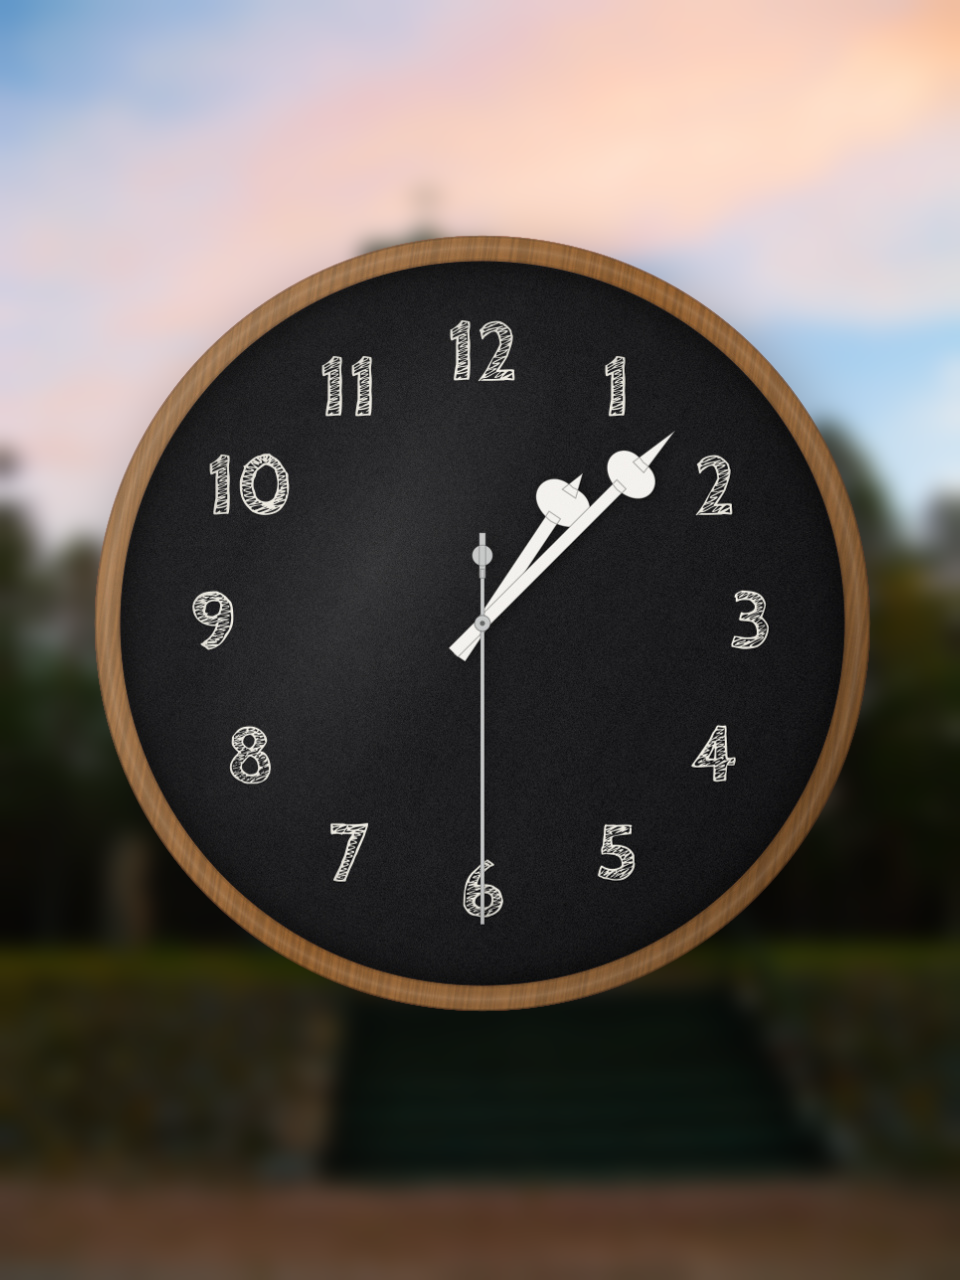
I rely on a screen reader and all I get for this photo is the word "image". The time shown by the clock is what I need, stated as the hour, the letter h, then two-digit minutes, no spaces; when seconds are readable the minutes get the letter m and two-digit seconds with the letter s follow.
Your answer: 1h07m30s
